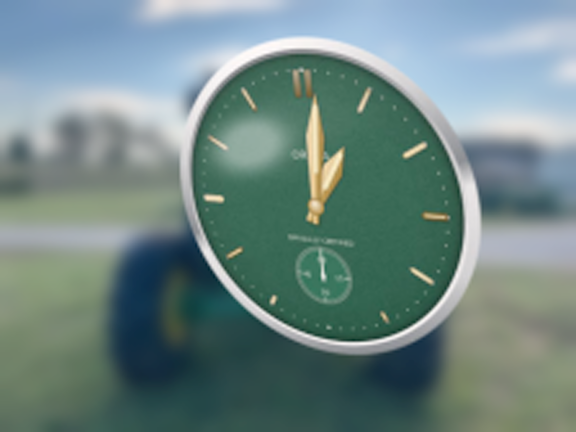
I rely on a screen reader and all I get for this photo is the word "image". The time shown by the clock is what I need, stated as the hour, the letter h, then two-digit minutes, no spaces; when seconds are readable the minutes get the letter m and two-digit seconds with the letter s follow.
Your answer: 1h01
